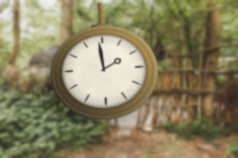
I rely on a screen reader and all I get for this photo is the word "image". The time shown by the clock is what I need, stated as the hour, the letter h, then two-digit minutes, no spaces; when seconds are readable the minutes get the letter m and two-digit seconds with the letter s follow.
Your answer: 1h59
